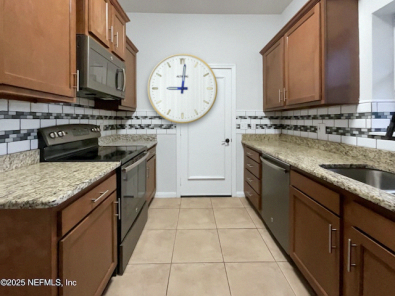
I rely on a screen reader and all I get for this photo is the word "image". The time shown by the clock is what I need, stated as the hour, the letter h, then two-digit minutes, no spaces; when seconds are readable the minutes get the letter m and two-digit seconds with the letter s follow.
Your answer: 9h01
